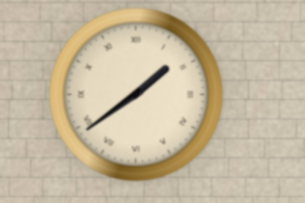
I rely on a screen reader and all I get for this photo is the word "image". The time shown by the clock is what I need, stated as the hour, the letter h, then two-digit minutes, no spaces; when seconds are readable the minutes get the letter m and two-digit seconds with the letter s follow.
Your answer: 1h39
